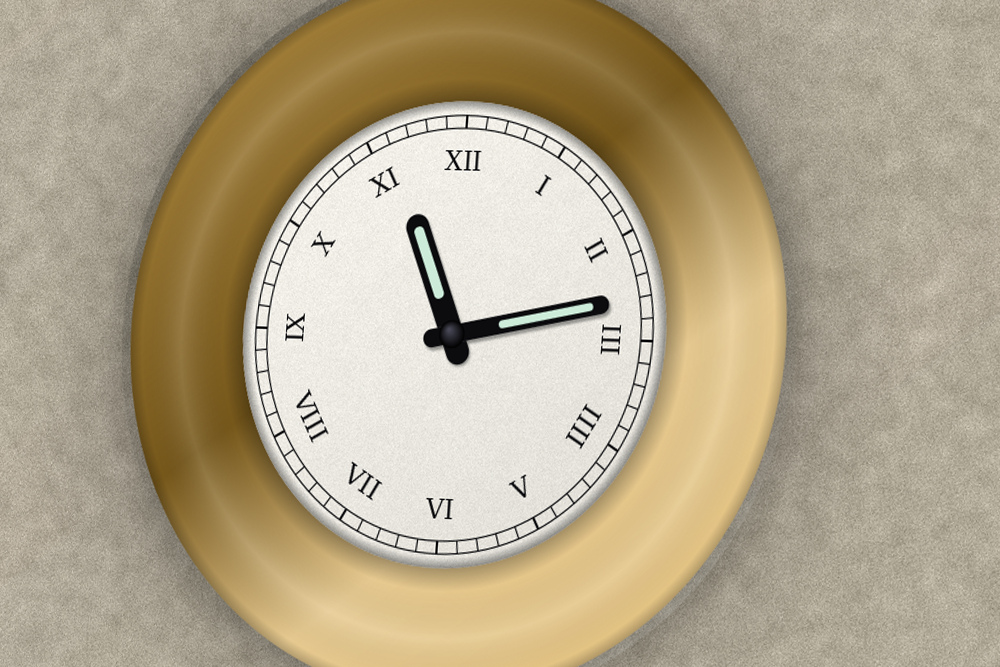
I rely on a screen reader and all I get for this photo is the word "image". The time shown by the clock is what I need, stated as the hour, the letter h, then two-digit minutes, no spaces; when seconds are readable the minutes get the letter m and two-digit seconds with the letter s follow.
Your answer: 11h13
